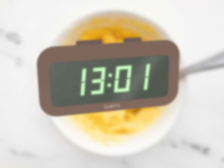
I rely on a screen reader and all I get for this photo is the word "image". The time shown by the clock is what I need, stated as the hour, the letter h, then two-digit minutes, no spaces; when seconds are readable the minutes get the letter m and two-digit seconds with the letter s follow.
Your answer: 13h01
